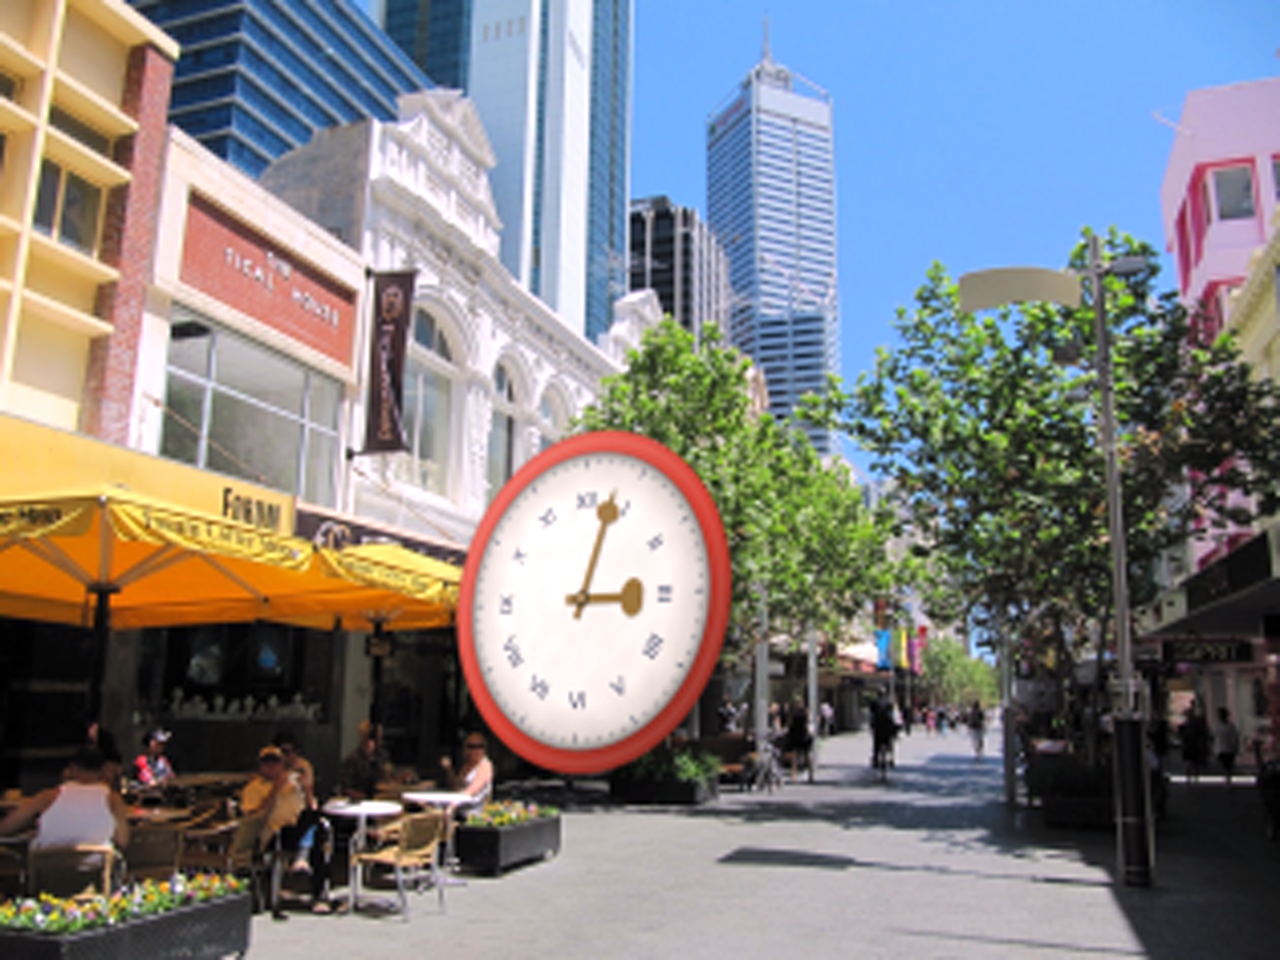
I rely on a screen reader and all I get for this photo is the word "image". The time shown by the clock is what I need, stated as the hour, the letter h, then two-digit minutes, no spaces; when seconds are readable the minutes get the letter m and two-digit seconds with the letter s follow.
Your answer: 3h03
